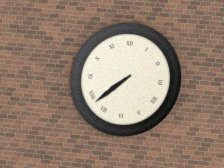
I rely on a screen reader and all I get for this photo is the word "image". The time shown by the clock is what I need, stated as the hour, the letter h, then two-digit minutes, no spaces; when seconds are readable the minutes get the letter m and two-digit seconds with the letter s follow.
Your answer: 7h38
